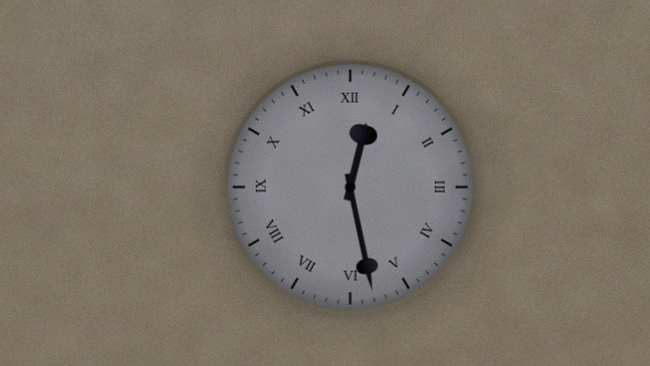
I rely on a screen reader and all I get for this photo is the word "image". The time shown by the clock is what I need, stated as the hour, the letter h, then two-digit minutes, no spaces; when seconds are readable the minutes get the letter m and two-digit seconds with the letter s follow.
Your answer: 12h28
